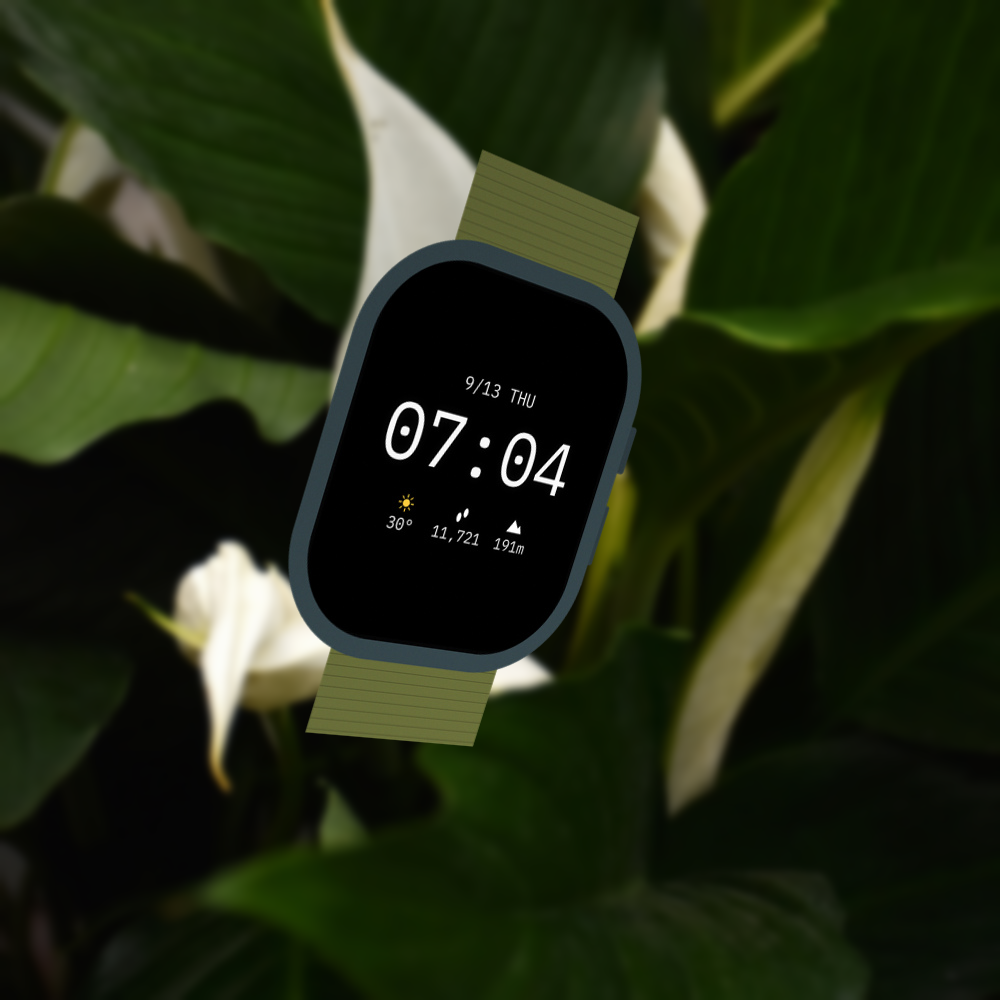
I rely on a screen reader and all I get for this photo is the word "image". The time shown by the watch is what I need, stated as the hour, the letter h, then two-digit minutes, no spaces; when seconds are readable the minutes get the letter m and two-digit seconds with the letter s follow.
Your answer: 7h04
